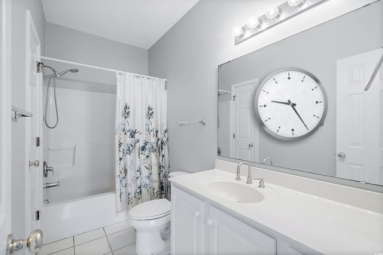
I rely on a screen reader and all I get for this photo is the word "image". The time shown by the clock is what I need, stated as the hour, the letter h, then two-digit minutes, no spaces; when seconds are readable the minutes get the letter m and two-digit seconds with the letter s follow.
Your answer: 9h25
